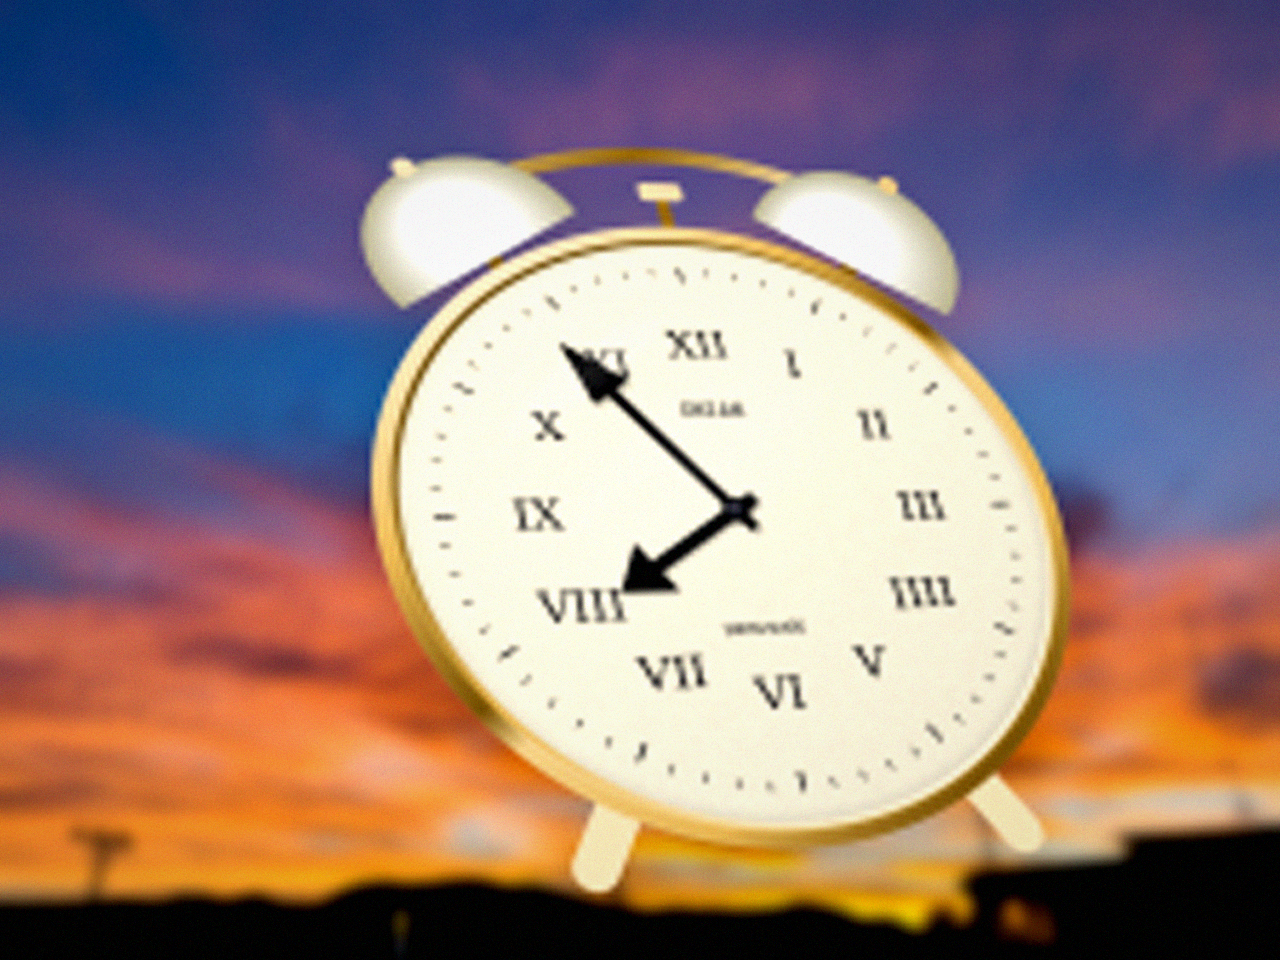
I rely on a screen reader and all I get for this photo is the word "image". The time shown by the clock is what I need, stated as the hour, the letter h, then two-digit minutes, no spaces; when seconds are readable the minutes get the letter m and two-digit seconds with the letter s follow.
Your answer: 7h54
